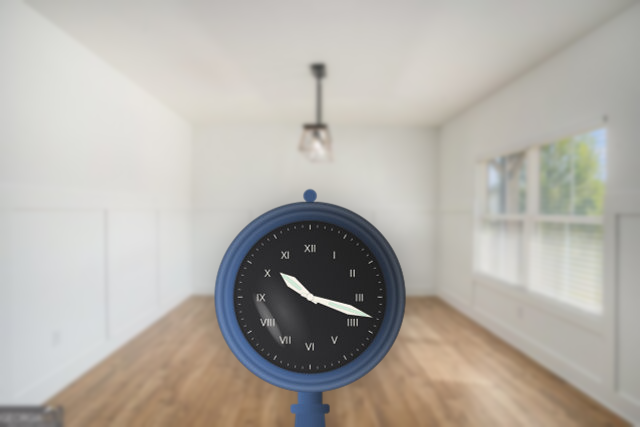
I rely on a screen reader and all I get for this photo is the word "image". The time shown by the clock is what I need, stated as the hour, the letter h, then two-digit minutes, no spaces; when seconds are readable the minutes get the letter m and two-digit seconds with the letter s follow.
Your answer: 10h18
